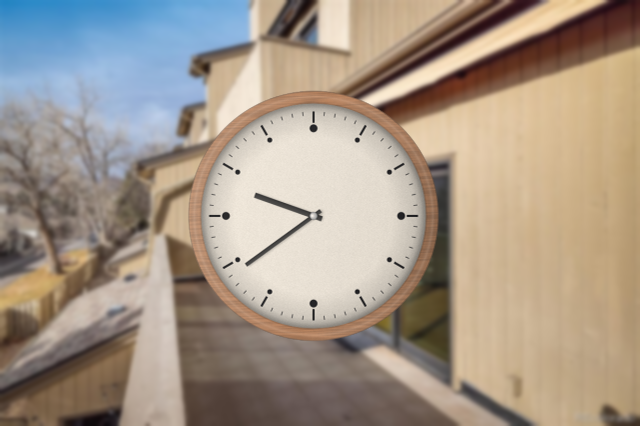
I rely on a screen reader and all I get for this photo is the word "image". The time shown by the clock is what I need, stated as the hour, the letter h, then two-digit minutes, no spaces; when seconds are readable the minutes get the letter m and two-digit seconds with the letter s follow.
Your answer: 9h39
